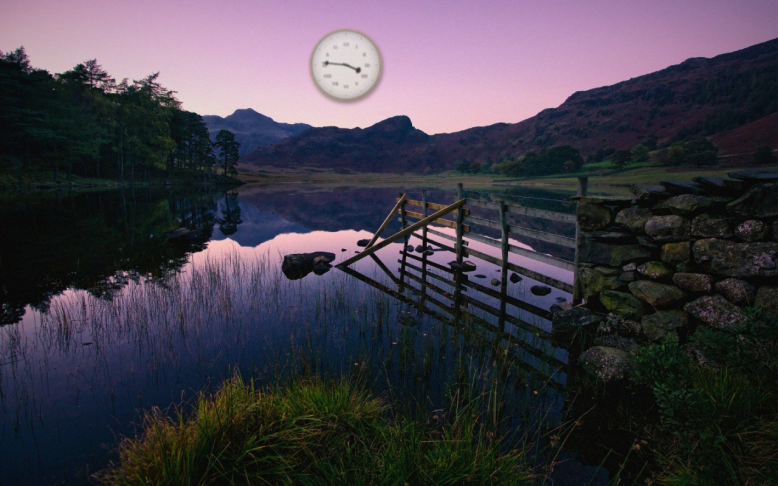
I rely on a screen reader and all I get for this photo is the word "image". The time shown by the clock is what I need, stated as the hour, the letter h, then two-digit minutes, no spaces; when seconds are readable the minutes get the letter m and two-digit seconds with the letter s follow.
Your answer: 3h46
